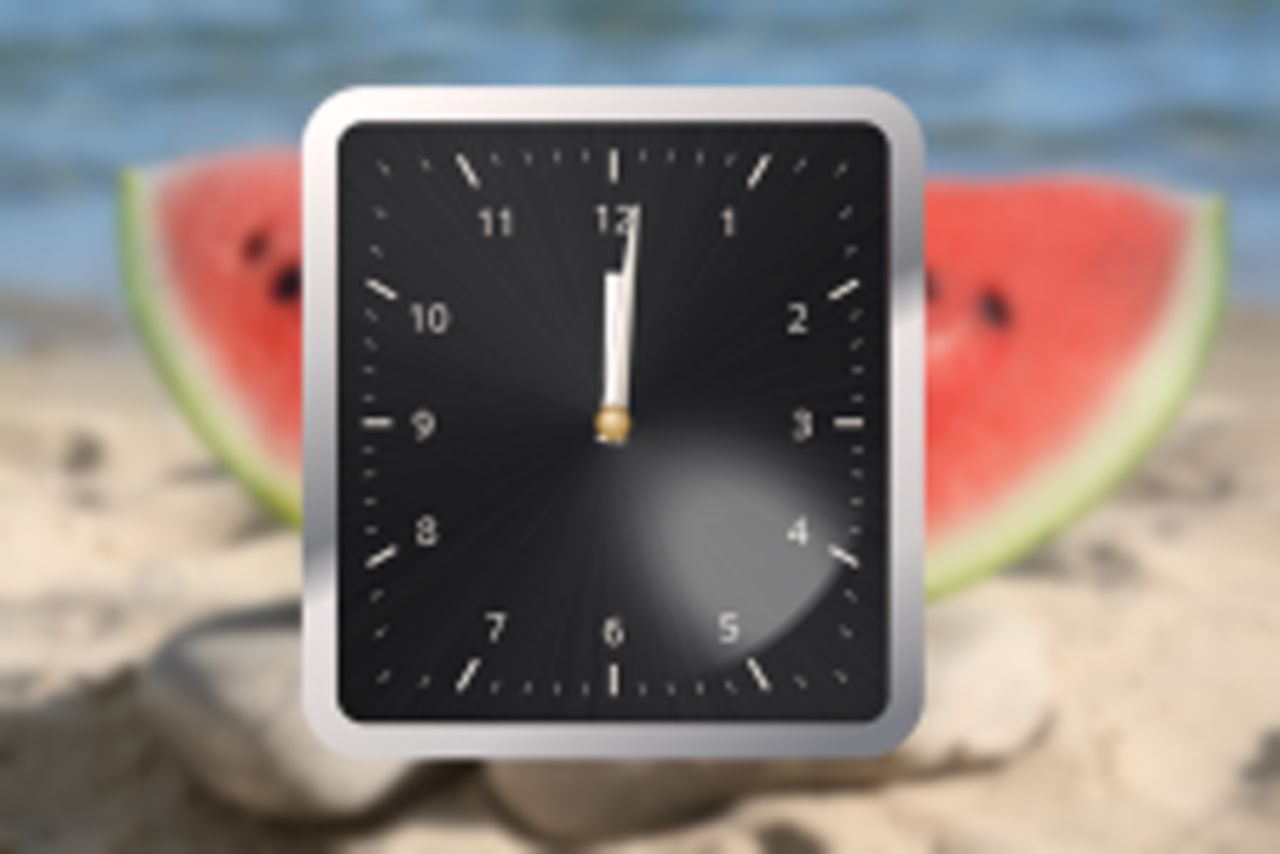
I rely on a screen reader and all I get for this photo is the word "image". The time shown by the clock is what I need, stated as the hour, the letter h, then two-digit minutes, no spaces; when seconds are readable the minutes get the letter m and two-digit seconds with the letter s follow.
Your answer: 12h01
